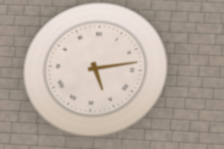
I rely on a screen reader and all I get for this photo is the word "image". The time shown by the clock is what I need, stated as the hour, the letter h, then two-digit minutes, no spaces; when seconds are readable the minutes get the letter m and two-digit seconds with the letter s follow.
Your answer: 5h13
